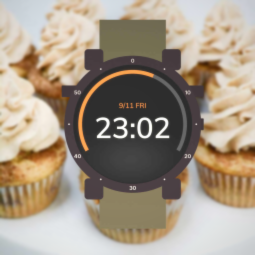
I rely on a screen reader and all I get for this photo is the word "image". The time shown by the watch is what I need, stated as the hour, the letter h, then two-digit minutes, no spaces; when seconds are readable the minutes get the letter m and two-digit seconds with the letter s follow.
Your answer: 23h02
